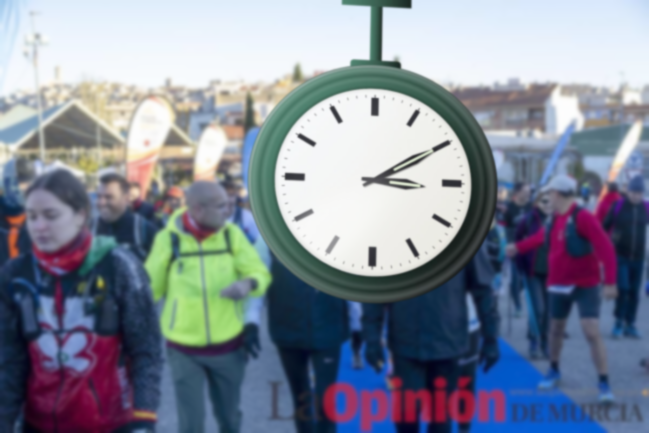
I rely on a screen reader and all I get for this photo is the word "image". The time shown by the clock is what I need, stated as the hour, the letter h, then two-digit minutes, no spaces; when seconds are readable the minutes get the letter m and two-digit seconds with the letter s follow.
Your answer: 3h10
